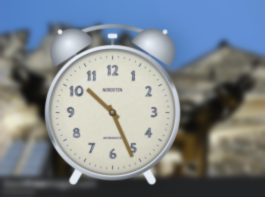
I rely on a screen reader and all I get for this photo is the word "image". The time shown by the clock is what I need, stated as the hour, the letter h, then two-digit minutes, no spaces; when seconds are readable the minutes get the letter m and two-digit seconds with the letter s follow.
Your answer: 10h26
